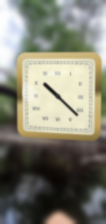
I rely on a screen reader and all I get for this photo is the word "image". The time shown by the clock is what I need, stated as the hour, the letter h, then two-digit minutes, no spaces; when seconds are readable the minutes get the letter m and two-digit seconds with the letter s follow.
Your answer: 10h22
